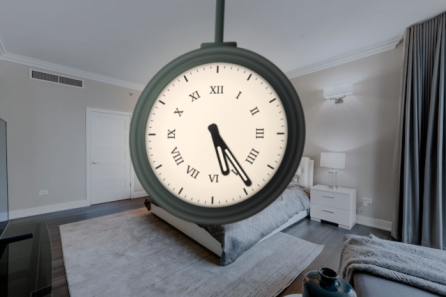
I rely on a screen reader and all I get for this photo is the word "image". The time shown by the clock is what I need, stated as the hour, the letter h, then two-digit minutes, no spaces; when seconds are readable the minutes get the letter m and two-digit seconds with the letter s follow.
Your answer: 5h24
